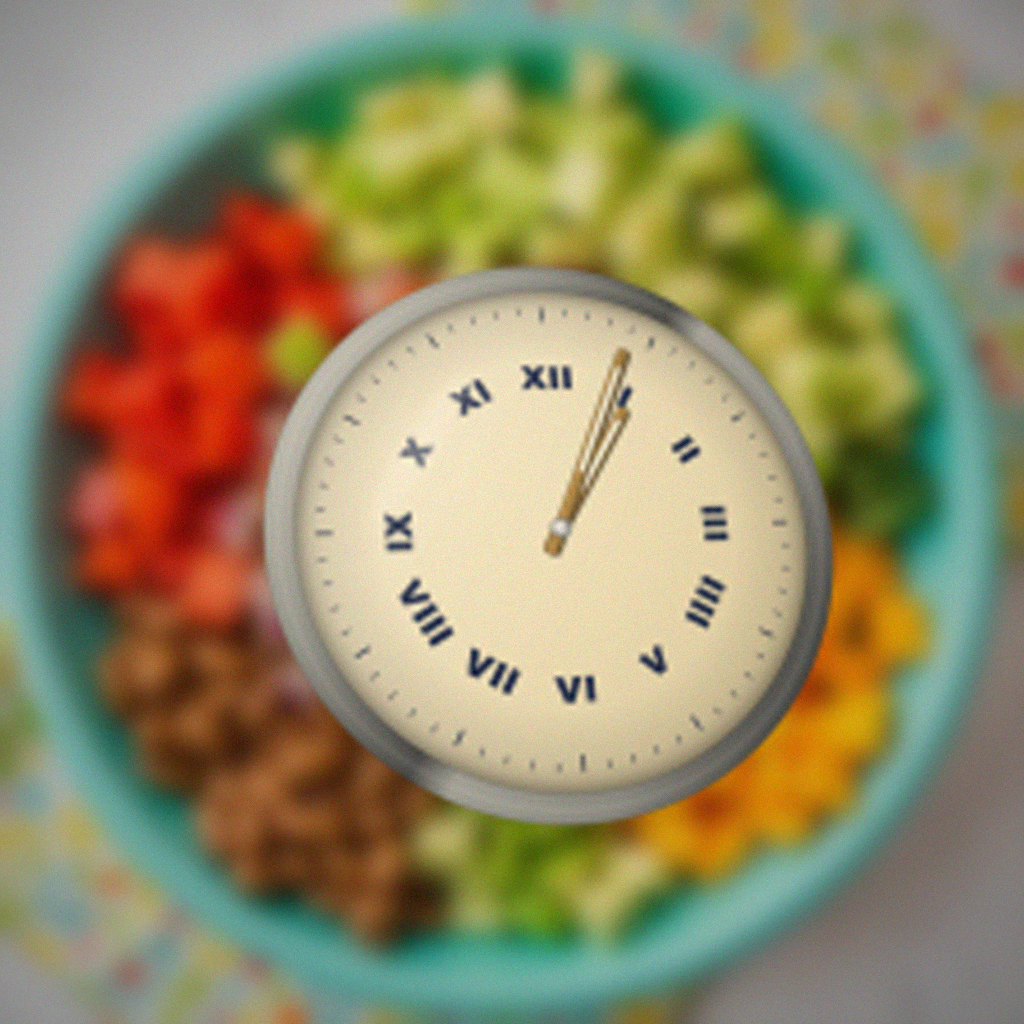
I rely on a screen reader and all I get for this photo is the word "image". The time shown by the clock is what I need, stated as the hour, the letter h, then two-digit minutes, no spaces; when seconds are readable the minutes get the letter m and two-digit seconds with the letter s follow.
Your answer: 1h04
